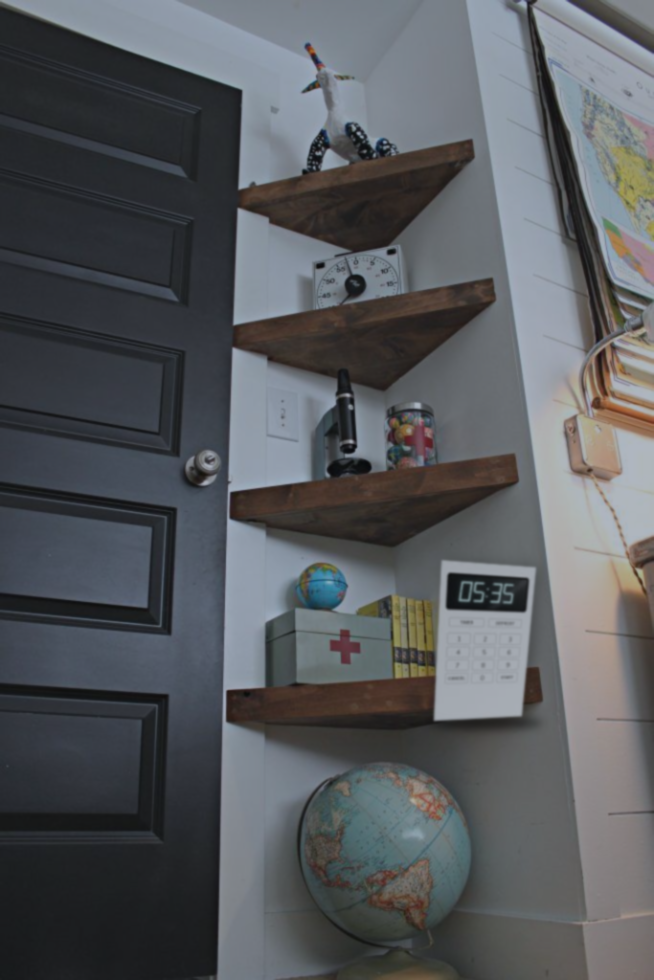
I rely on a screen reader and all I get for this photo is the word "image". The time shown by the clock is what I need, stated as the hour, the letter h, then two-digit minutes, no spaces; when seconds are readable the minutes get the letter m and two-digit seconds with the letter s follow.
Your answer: 5h35
